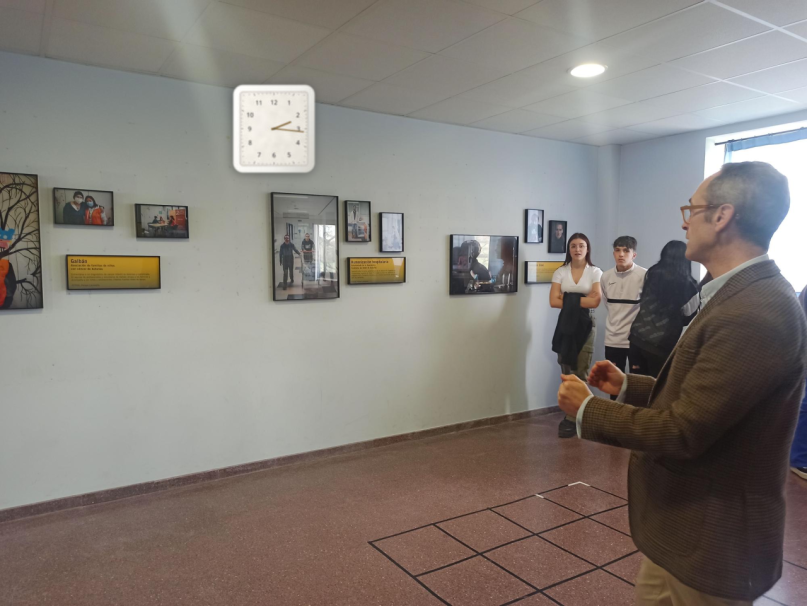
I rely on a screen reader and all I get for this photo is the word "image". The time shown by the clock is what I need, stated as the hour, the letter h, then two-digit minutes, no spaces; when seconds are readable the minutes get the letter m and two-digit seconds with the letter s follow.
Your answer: 2h16
